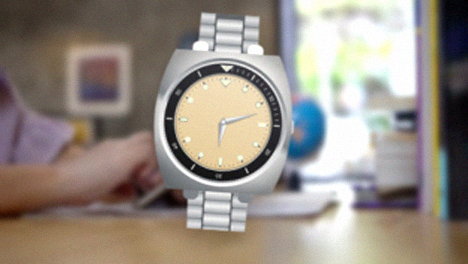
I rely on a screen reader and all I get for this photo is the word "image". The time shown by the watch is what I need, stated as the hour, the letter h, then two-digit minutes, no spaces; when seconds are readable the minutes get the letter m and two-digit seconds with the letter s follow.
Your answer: 6h12
